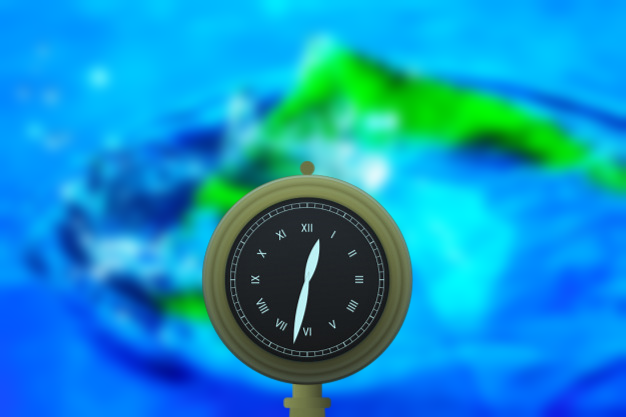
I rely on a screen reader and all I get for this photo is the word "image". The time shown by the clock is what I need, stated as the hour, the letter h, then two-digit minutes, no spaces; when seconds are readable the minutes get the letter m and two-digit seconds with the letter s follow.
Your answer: 12h32
